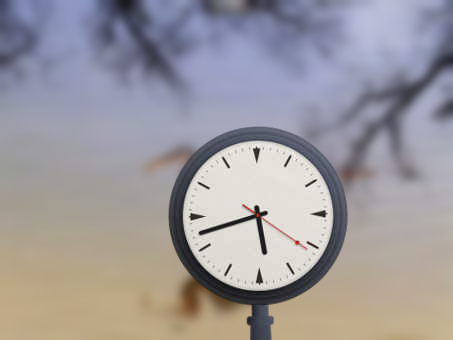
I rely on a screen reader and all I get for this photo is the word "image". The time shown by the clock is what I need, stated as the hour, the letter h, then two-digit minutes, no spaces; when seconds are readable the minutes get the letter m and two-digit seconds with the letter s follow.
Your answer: 5h42m21s
